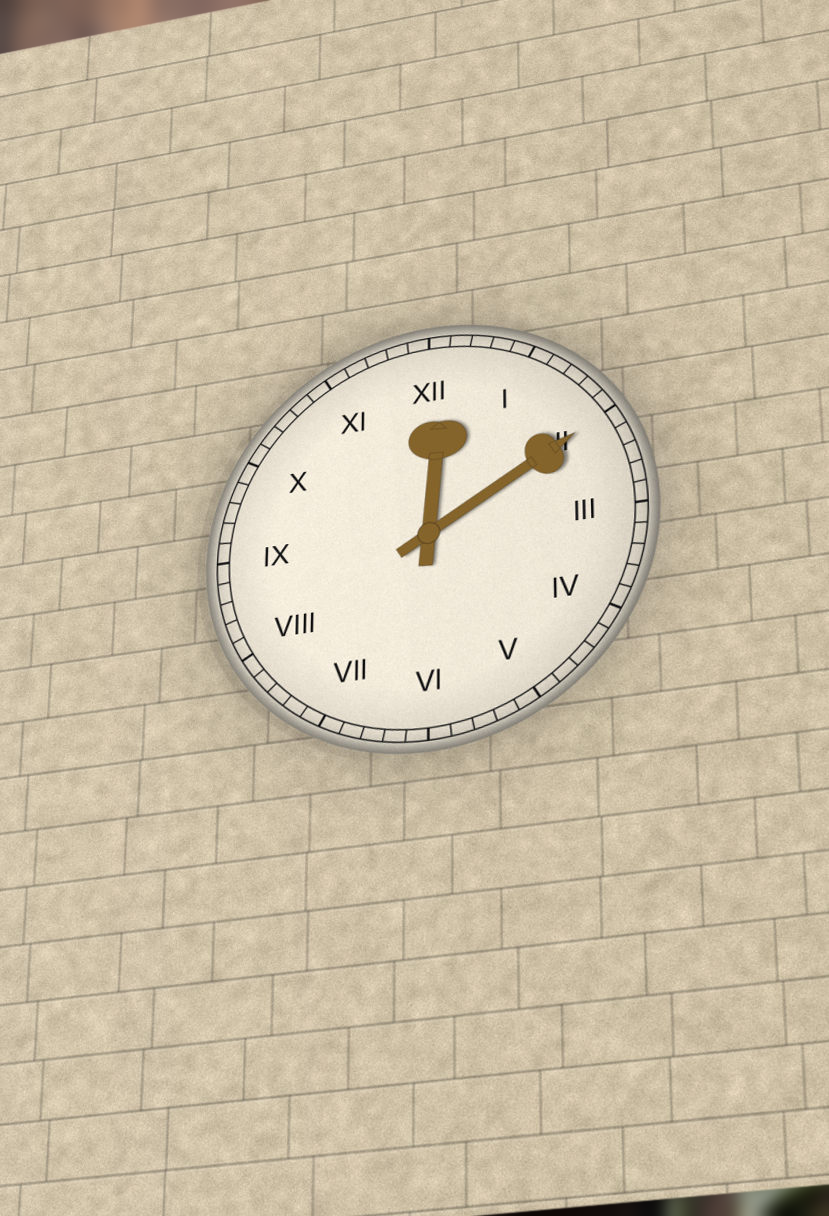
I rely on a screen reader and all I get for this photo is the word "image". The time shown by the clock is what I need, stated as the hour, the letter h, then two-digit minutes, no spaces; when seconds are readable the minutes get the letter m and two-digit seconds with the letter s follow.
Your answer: 12h10
